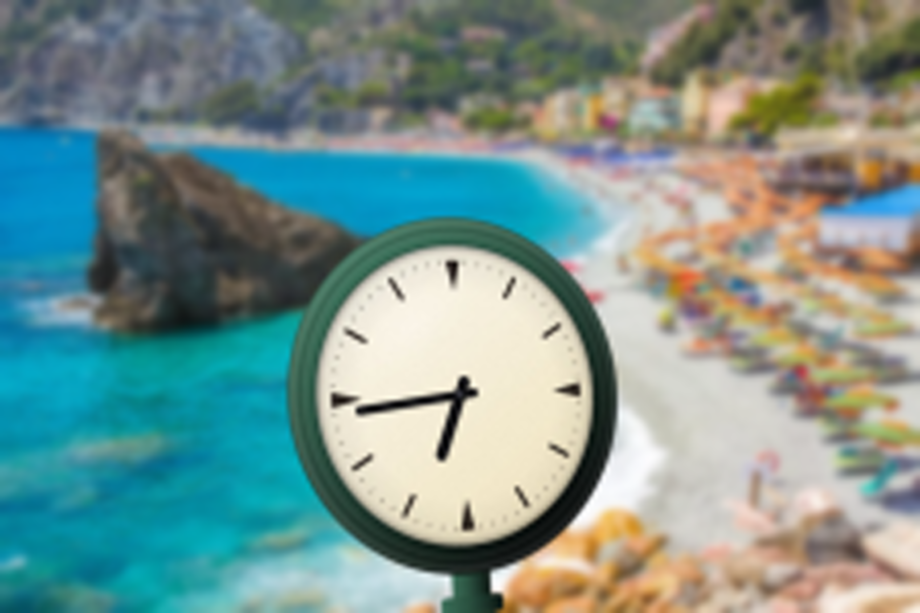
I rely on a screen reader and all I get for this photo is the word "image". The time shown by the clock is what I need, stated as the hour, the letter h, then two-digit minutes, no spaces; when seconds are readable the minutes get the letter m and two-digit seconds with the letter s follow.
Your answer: 6h44
